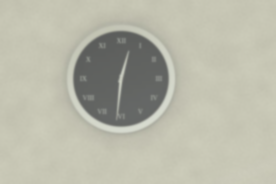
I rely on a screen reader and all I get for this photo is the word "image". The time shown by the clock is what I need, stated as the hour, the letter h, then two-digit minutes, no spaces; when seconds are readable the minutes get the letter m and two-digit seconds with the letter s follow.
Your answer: 12h31
